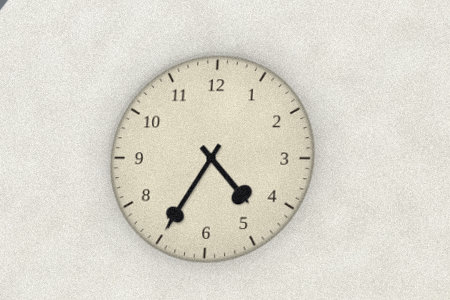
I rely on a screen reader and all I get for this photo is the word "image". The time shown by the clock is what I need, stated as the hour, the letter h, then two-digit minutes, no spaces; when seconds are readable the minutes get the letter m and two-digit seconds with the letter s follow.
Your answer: 4h35
